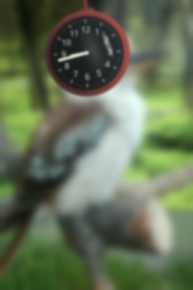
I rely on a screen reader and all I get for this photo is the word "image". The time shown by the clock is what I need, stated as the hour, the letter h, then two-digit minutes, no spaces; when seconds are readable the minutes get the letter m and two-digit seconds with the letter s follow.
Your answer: 8h43
